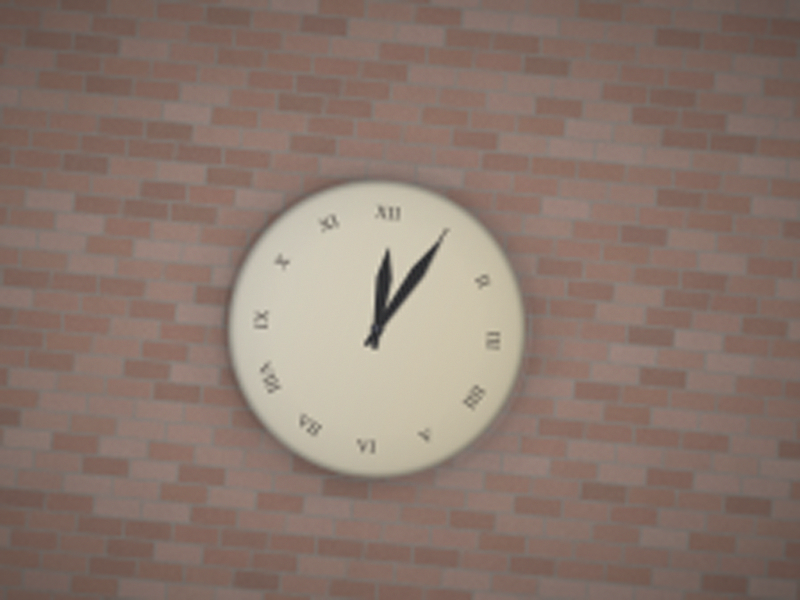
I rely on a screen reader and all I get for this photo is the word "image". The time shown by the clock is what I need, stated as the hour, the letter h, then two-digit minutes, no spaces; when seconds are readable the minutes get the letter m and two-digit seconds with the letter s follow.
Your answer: 12h05
